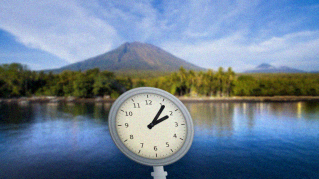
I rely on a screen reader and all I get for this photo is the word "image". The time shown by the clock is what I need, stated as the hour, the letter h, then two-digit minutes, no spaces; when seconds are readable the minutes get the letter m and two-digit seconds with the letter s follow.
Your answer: 2h06
